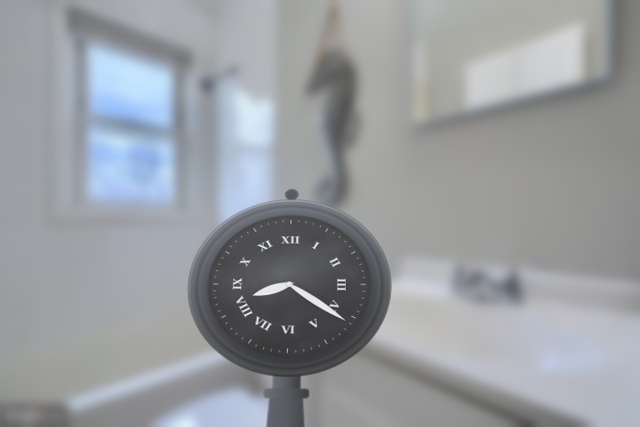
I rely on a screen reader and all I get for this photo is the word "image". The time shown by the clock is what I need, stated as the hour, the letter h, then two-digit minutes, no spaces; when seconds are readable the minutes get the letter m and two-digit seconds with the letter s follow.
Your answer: 8h21
